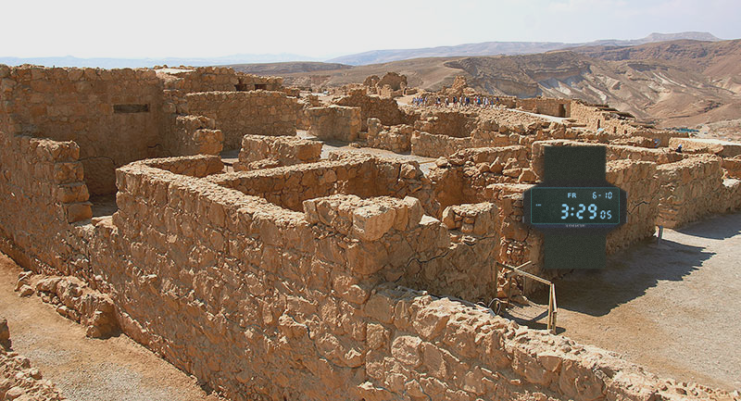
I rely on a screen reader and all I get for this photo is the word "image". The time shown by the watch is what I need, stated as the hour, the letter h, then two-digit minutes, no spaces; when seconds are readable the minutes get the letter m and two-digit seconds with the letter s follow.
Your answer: 3h29m05s
